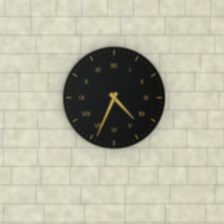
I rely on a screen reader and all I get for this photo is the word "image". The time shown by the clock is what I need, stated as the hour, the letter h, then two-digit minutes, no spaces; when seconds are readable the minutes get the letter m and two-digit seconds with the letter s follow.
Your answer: 4h34
